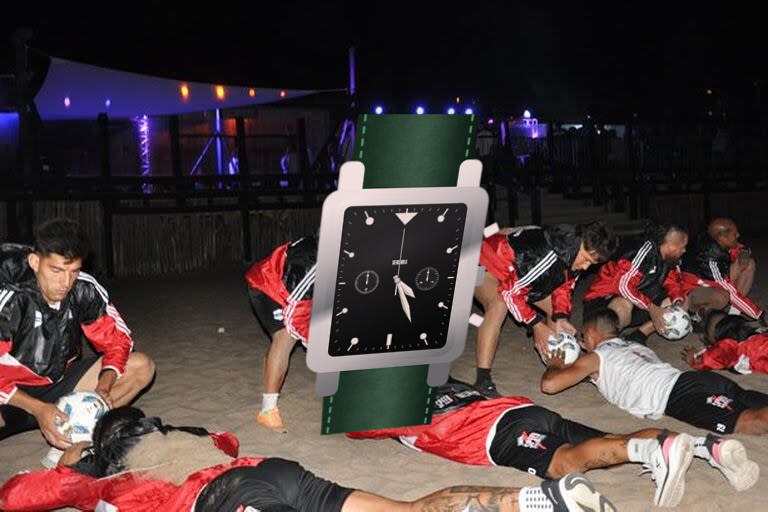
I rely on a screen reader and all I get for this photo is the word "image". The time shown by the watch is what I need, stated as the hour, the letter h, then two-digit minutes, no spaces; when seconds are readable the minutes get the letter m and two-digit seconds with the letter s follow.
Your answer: 4h26
